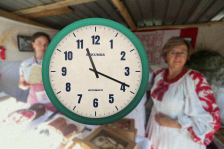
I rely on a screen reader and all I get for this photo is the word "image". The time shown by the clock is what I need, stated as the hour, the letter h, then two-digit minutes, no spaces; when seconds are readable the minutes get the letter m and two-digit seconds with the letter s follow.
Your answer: 11h19
